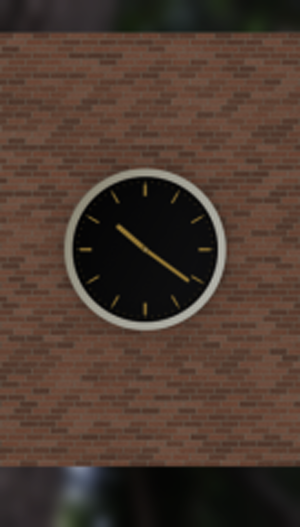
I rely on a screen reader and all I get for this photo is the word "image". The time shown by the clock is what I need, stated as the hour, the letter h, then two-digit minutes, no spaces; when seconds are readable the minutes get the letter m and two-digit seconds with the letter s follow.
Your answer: 10h21
